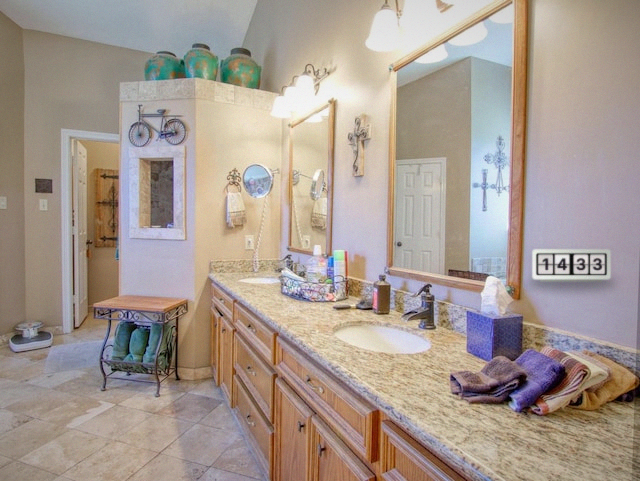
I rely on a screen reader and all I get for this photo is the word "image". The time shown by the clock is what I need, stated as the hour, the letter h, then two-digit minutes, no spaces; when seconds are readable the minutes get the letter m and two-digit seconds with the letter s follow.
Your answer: 14h33
